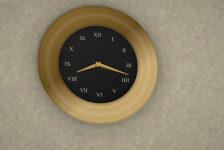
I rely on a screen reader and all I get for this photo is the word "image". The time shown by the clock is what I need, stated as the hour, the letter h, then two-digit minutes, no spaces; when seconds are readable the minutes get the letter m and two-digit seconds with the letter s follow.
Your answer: 8h18
